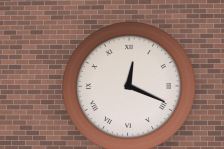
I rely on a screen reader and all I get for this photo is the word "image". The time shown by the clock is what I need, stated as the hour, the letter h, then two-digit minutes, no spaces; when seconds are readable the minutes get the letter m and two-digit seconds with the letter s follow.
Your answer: 12h19
